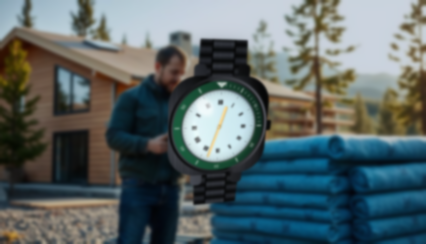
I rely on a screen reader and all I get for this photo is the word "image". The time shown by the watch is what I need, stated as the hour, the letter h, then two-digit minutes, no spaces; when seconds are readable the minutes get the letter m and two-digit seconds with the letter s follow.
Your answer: 12h33
